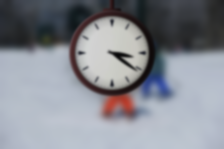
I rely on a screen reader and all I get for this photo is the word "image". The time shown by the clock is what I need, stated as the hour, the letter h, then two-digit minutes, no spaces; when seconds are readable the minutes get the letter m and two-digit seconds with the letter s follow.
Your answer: 3h21
